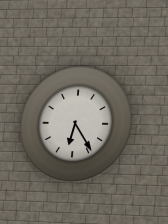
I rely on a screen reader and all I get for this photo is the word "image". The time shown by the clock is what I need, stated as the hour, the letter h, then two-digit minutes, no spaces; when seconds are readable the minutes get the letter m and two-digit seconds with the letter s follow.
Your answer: 6h24
